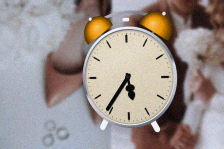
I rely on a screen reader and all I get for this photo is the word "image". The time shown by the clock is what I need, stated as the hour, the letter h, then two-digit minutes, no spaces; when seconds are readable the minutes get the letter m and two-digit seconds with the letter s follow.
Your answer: 5h36
